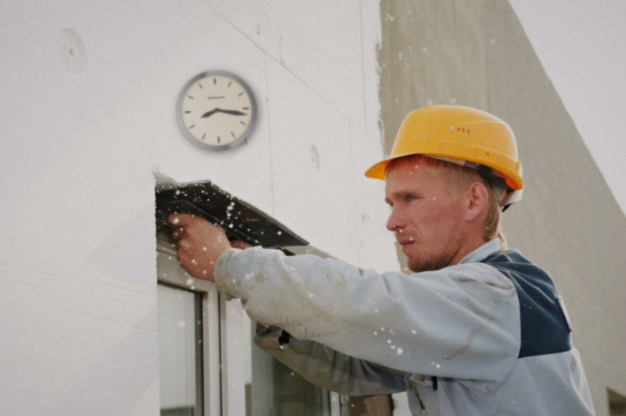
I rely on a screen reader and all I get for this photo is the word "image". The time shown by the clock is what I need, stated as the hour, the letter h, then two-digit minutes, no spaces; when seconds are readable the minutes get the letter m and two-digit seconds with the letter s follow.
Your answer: 8h17
